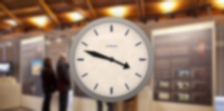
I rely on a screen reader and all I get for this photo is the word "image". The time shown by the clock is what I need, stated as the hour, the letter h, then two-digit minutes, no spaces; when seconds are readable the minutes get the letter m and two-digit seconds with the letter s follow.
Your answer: 3h48
